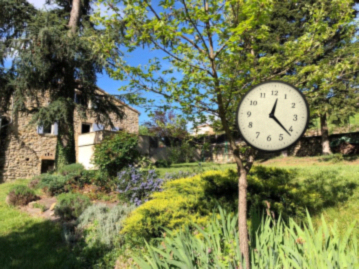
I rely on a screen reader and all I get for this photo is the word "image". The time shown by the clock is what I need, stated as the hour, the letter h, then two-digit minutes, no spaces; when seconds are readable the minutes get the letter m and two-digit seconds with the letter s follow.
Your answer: 12h22
